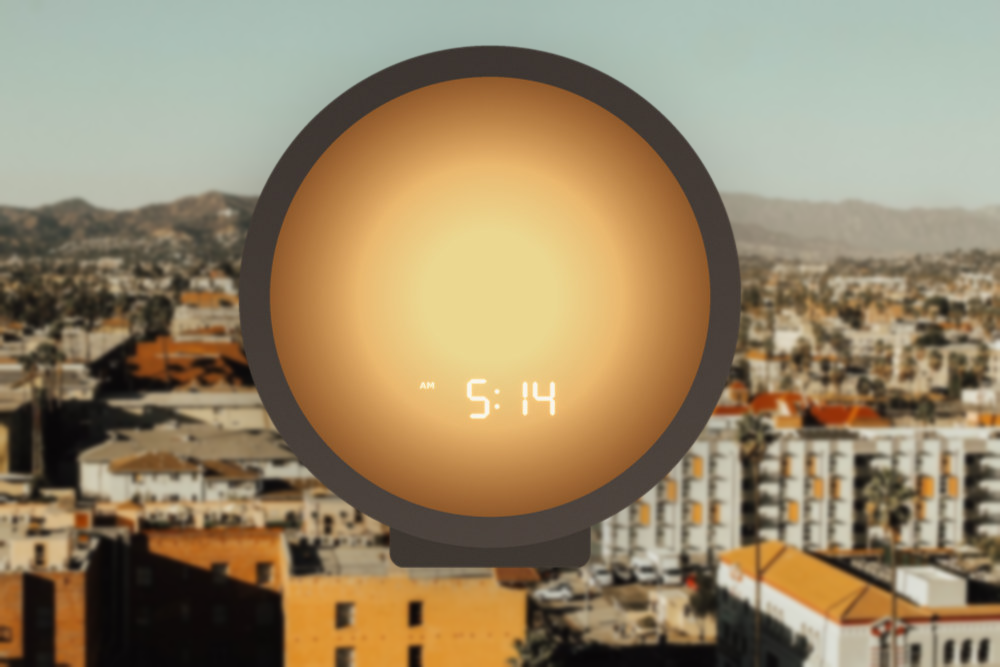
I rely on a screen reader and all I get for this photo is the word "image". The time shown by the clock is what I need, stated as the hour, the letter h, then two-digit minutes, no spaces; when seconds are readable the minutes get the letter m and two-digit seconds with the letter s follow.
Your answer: 5h14
